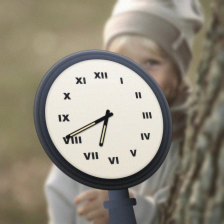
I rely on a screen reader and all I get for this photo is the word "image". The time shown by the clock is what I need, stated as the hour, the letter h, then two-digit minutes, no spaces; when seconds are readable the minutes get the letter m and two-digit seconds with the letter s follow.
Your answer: 6h41
